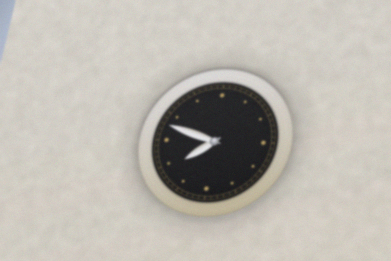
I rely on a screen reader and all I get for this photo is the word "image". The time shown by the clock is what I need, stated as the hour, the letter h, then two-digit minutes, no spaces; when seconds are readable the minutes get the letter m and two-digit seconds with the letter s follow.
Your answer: 7h48
